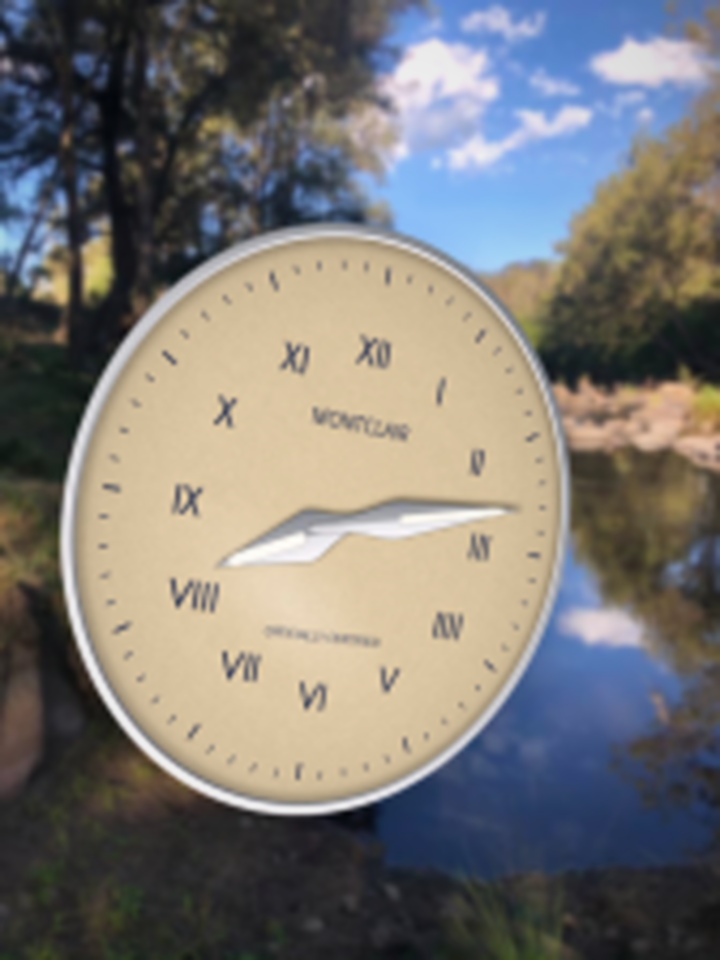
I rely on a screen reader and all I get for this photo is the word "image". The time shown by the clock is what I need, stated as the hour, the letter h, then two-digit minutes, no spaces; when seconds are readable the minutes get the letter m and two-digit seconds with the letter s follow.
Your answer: 8h13
